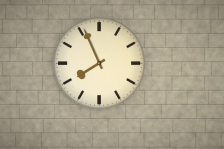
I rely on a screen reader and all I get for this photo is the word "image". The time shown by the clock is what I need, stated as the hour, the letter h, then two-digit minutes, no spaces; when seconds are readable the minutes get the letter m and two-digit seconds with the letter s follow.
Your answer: 7h56
